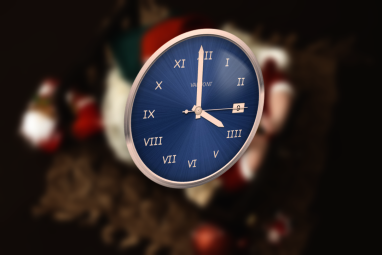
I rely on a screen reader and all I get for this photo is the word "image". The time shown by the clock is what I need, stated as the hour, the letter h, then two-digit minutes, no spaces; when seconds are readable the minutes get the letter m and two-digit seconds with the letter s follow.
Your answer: 3h59m15s
